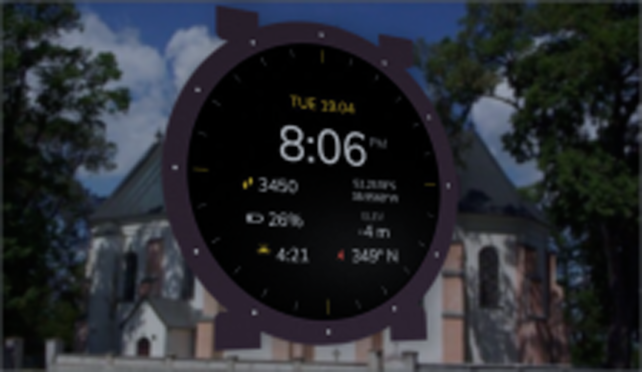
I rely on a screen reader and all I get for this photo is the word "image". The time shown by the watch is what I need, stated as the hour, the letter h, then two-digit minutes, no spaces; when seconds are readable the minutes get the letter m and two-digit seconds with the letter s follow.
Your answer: 8h06
